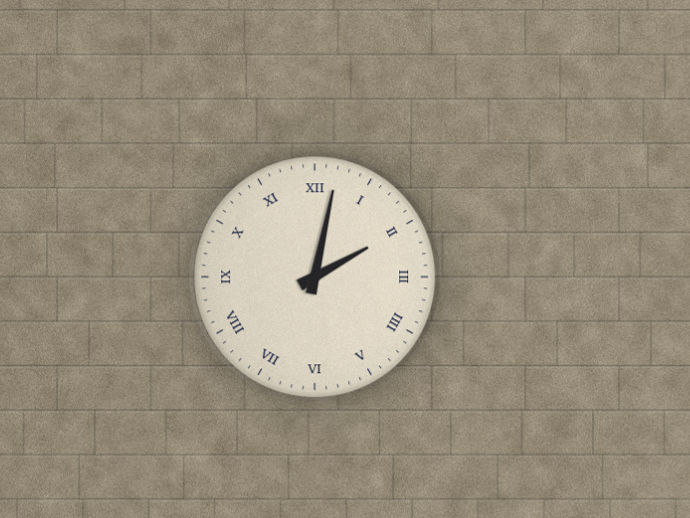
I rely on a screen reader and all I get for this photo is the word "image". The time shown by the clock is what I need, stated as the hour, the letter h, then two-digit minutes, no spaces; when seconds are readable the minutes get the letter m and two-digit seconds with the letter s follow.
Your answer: 2h02
